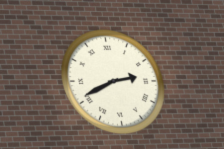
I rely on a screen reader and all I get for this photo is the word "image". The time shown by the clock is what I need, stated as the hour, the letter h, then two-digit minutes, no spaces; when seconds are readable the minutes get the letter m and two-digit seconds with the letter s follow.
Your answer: 2h41
